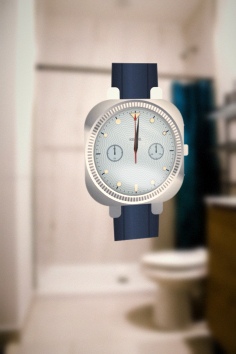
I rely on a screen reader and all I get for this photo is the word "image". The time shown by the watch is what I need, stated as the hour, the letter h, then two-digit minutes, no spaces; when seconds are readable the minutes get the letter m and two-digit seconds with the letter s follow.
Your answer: 12h01
